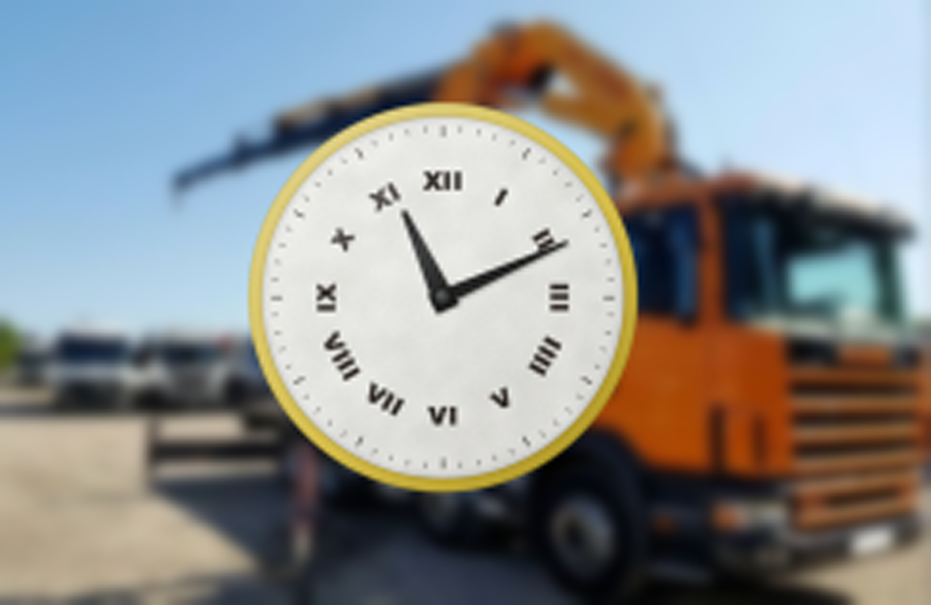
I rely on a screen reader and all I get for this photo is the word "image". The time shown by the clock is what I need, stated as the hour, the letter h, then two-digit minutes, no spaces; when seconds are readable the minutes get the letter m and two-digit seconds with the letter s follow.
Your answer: 11h11
